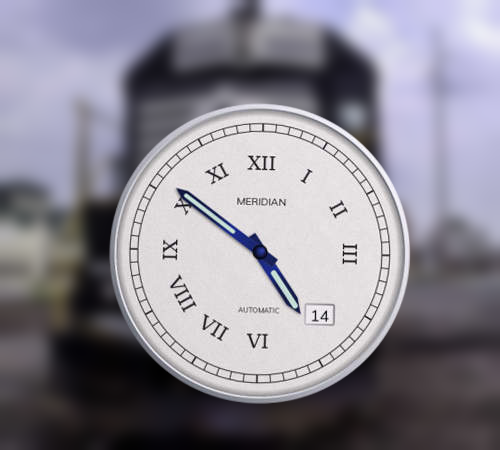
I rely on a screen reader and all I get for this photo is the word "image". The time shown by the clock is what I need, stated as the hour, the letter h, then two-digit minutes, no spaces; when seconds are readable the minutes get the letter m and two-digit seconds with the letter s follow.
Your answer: 4h51
